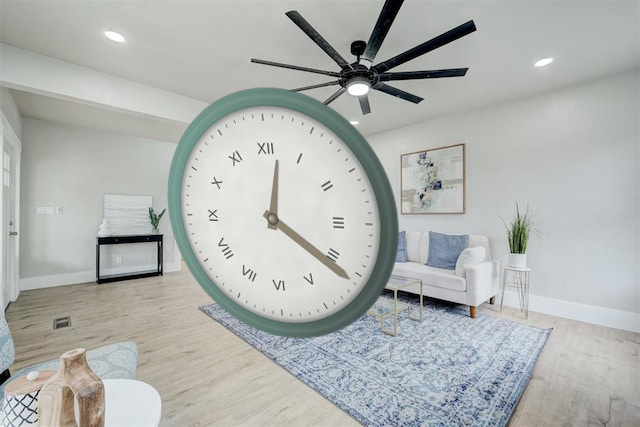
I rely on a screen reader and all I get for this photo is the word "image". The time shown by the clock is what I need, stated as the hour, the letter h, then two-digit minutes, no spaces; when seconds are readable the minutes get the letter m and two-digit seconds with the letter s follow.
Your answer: 12h21
